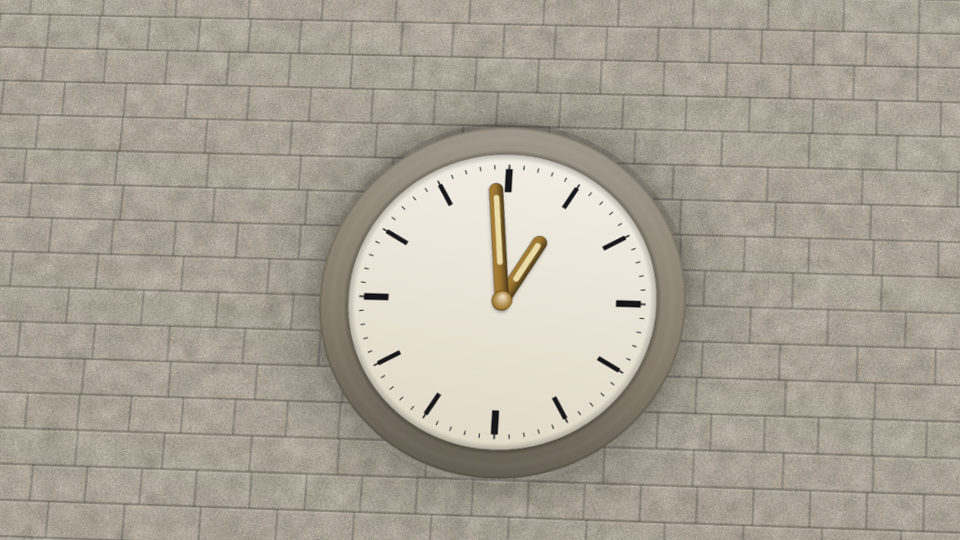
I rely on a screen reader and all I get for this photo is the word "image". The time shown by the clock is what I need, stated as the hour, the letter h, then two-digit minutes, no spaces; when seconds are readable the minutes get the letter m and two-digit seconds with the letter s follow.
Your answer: 12h59
